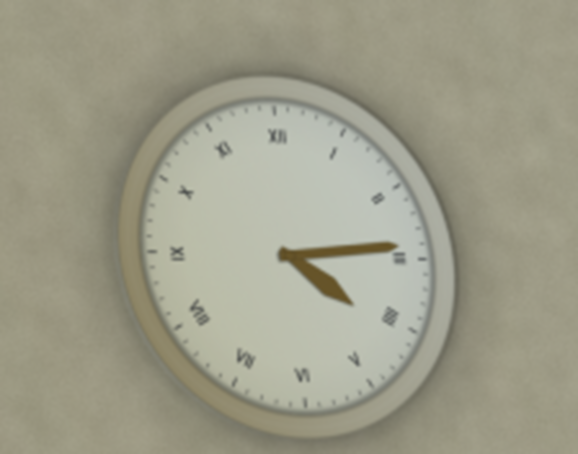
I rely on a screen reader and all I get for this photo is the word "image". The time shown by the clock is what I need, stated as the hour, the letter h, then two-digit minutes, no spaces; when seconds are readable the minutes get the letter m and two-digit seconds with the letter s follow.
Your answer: 4h14
